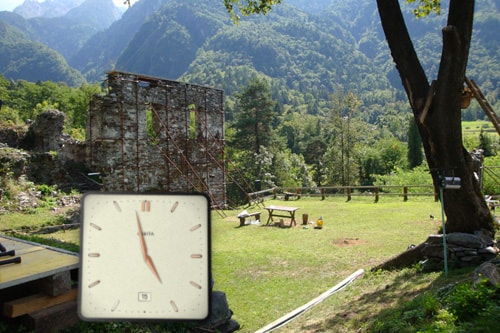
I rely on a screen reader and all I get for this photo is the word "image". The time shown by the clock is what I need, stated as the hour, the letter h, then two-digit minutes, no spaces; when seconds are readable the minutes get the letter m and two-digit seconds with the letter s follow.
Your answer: 4h58
